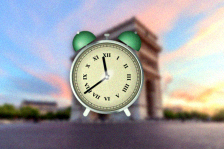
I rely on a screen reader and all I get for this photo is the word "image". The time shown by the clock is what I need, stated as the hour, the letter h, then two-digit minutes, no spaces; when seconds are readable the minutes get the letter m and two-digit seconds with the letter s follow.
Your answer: 11h39
